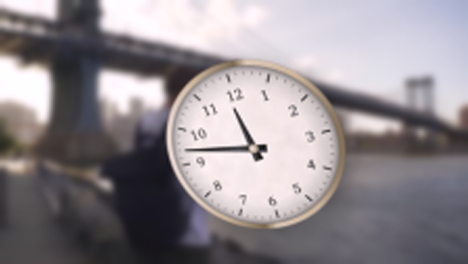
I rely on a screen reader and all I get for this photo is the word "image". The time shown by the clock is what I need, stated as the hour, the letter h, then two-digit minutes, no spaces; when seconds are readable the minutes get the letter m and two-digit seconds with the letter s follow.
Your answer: 11h47
